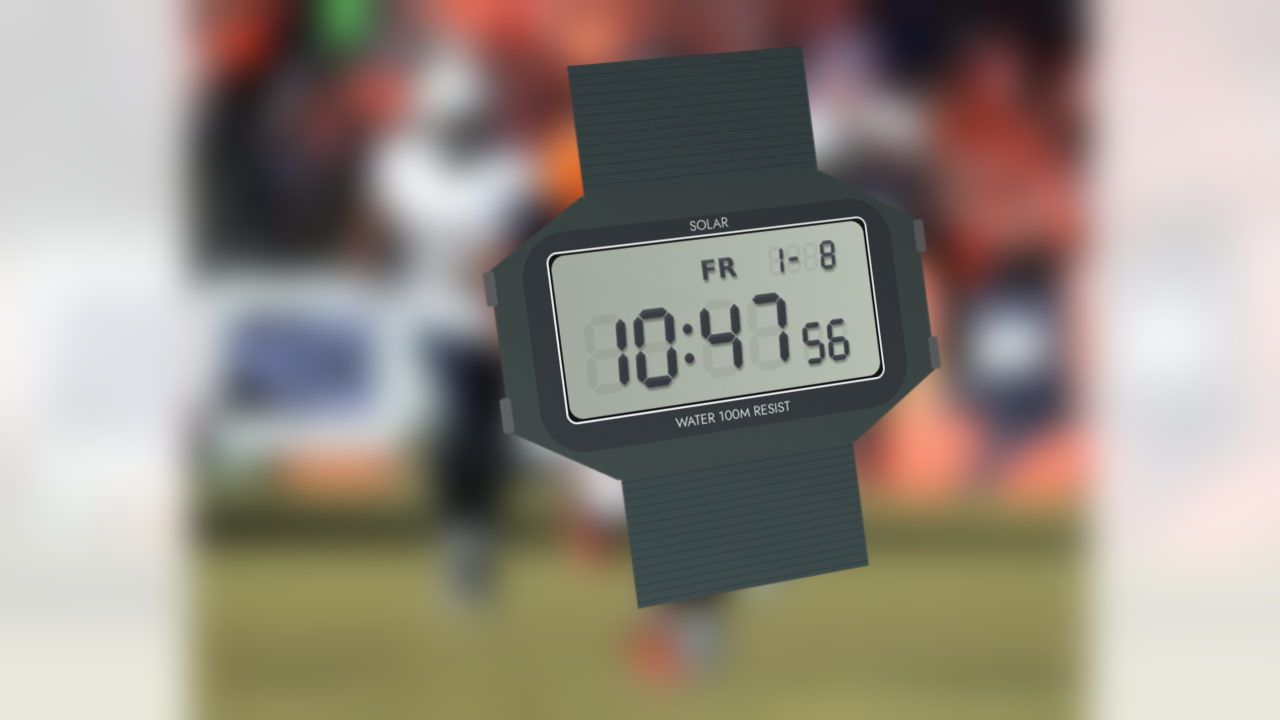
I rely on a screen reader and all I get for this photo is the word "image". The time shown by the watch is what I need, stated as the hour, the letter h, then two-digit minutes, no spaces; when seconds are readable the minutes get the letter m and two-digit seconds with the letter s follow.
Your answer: 10h47m56s
